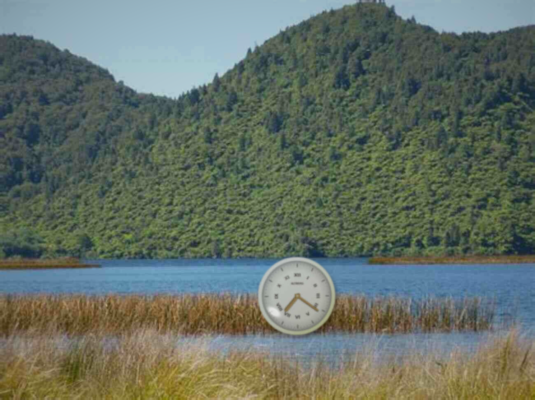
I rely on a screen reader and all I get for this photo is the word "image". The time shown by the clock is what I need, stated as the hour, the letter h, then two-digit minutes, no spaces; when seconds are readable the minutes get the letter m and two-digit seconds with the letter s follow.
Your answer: 7h21
